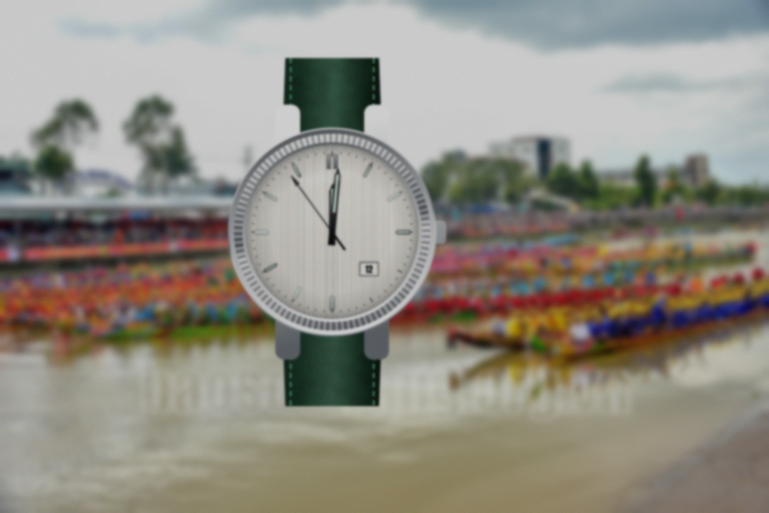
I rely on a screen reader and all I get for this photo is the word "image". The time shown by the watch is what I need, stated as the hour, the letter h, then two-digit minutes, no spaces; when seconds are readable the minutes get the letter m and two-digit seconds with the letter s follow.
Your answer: 12h00m54s
